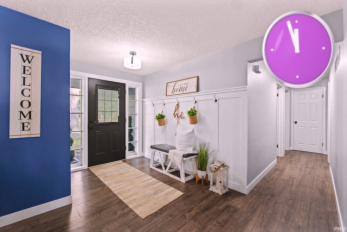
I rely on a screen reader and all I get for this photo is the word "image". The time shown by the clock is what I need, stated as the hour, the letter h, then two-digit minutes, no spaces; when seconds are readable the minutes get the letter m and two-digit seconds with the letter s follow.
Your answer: 11h57
